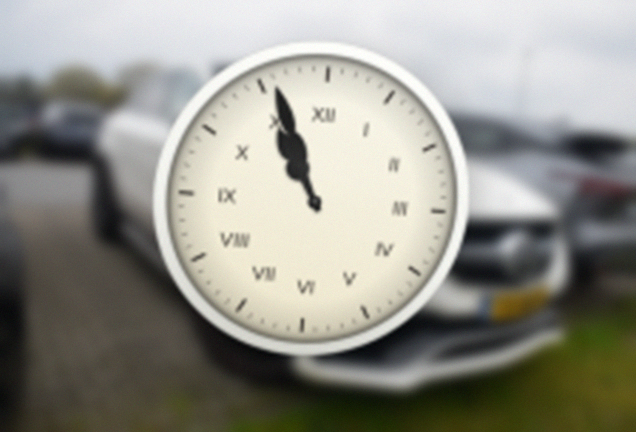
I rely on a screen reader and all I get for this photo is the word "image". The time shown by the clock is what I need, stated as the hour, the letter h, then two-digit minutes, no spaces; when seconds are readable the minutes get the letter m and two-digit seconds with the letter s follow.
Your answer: 10h56
